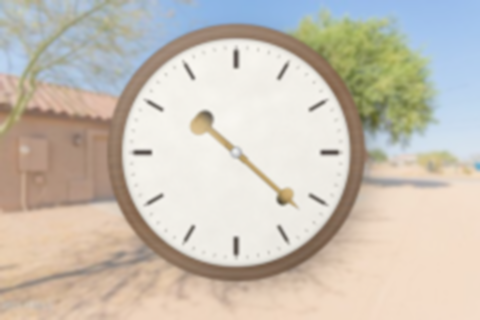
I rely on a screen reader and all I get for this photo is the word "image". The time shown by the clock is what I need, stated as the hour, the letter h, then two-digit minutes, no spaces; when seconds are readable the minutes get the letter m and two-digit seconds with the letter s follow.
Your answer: 10h22
